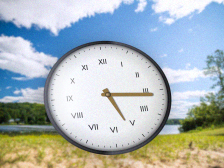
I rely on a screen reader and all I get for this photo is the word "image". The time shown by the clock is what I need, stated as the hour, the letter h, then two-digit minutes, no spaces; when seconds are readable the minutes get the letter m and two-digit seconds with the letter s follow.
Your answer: 5h16
